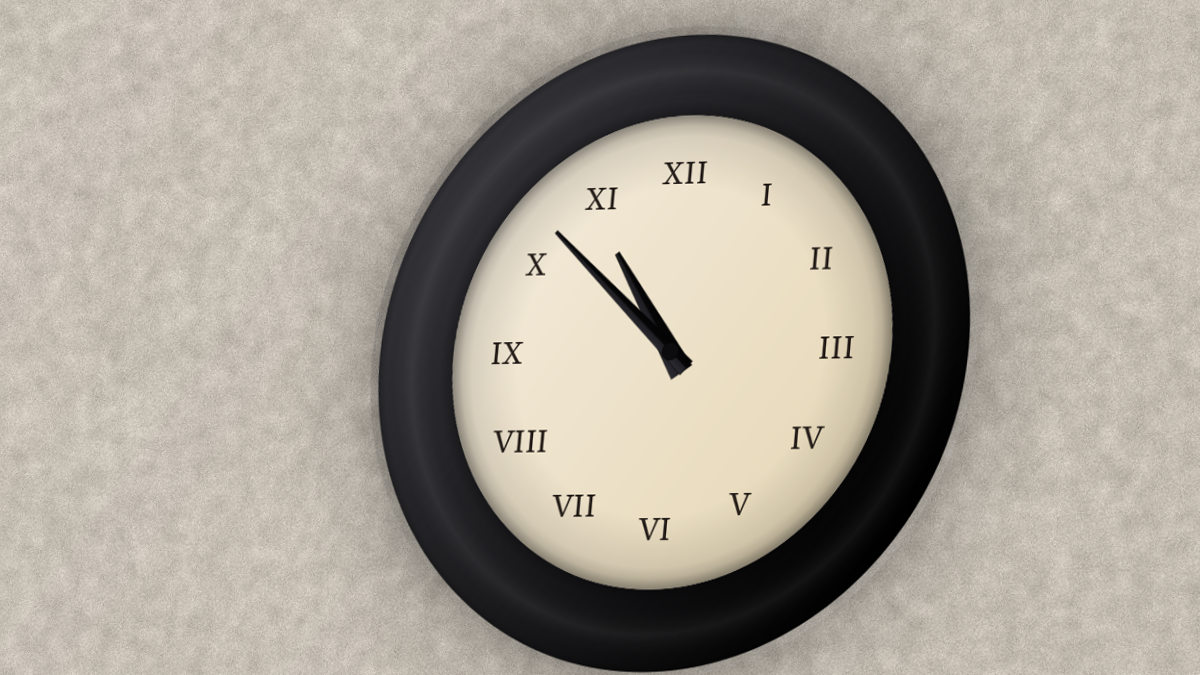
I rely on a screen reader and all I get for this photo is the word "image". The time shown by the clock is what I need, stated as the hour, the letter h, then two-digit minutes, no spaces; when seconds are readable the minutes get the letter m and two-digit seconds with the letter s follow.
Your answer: 10h52
